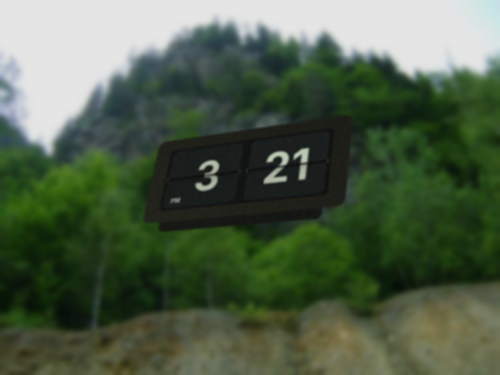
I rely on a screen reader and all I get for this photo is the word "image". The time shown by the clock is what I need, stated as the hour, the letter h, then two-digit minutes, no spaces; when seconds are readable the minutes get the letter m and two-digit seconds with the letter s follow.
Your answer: 3h21
